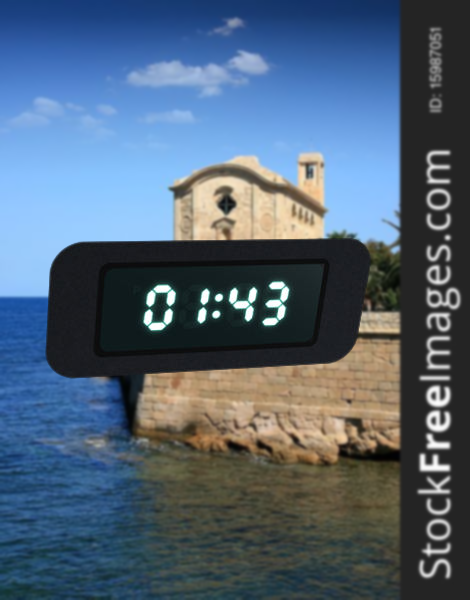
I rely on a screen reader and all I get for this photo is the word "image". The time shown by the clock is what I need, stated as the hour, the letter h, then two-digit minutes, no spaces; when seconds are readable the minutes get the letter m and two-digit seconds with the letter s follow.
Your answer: 1h43
